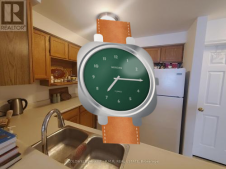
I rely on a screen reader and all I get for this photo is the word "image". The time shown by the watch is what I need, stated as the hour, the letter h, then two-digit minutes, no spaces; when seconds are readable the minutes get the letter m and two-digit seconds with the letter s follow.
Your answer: 7h15
